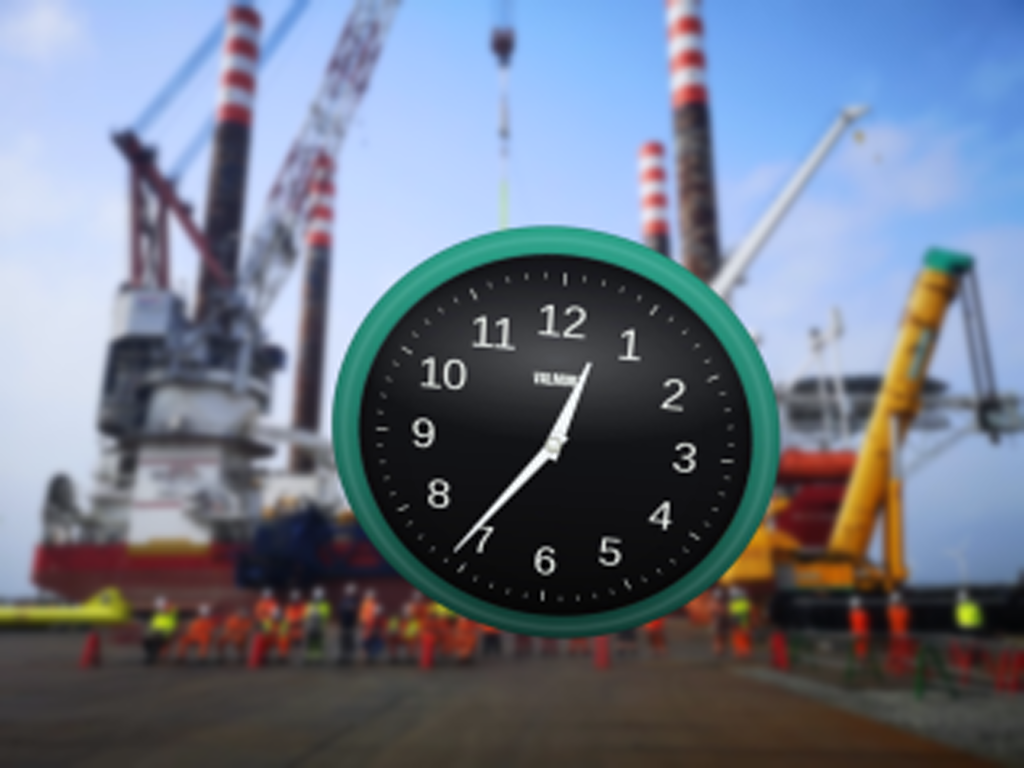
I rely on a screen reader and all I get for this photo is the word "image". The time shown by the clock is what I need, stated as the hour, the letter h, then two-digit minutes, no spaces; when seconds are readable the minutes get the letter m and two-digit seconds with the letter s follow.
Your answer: 12h36
